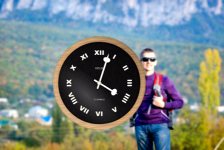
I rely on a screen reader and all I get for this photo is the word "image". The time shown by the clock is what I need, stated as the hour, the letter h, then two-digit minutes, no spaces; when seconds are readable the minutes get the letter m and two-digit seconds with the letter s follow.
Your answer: 4h03
